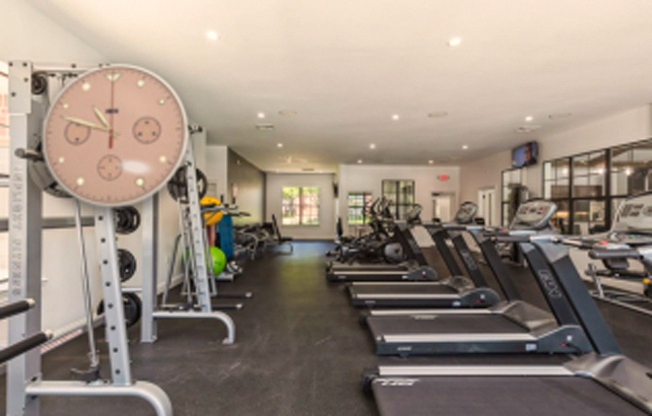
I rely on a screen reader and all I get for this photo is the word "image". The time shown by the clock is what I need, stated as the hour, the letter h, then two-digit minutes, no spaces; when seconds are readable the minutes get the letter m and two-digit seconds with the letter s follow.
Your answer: 10h48
